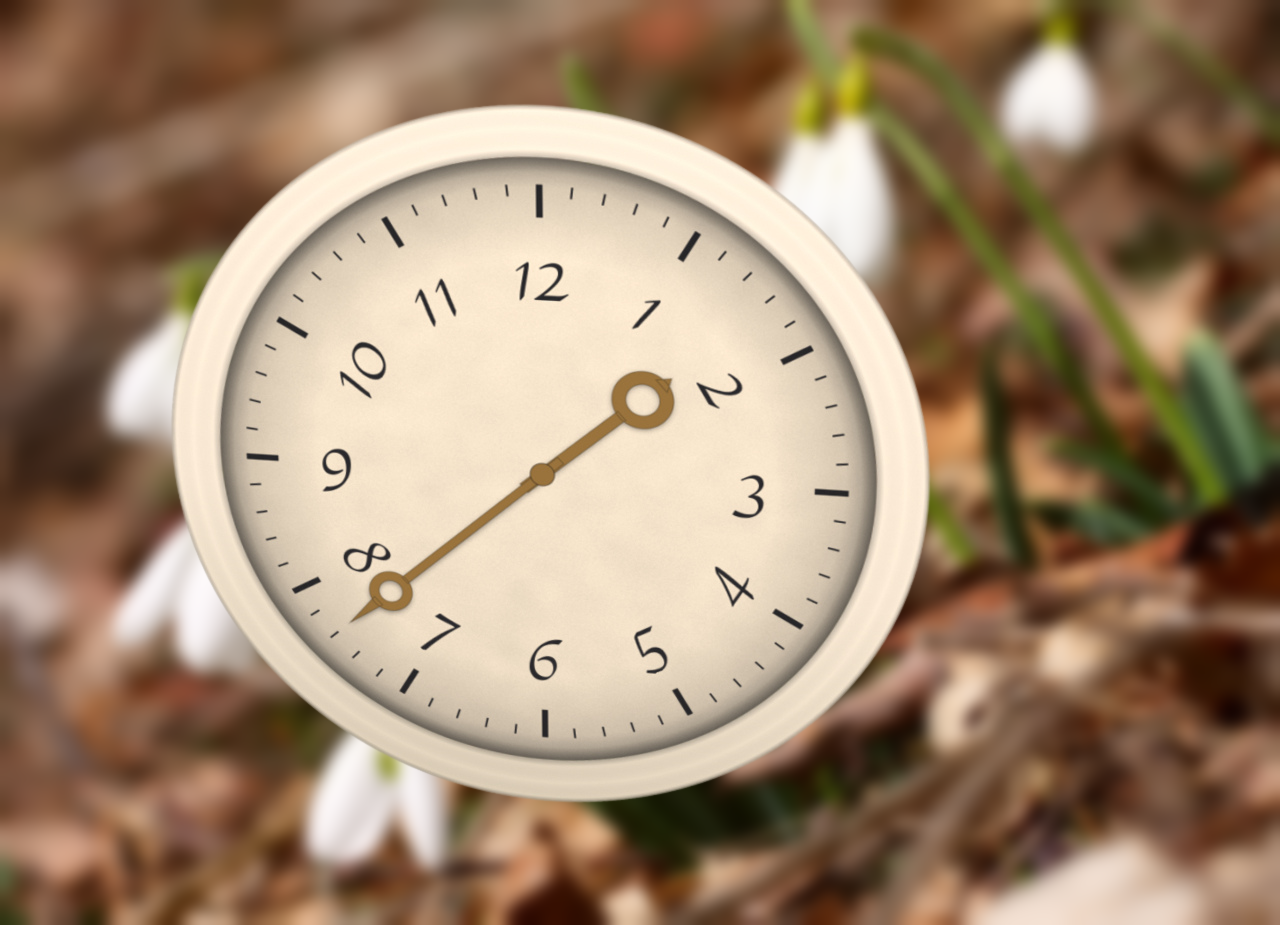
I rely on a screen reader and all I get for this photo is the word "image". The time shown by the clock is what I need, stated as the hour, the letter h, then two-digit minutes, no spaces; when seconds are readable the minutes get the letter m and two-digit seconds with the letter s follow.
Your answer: 1h38
